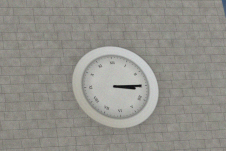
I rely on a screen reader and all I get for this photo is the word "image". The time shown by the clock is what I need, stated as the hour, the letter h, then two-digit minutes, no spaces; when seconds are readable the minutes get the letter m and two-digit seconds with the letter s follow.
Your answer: 3h15
